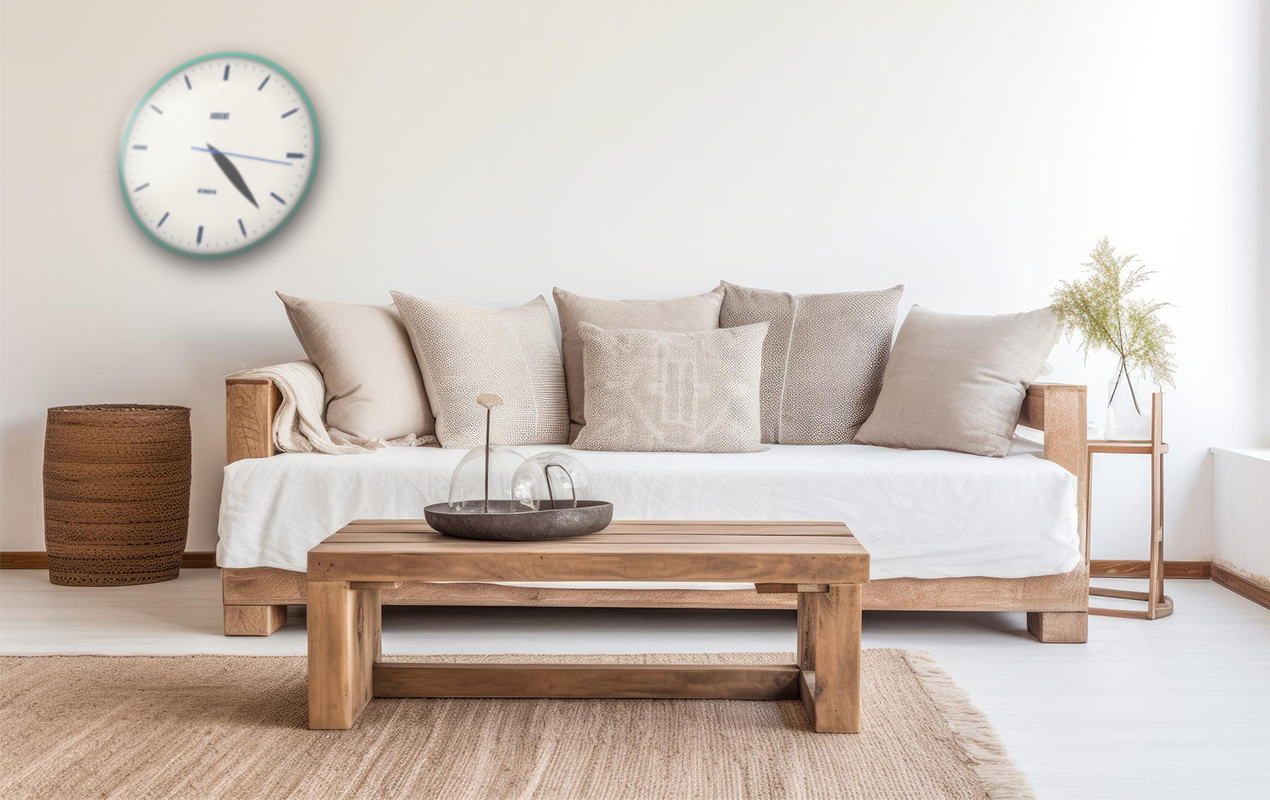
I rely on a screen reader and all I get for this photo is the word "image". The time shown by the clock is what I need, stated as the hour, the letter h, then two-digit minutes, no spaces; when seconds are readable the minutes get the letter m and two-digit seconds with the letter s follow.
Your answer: 4h22m16s
